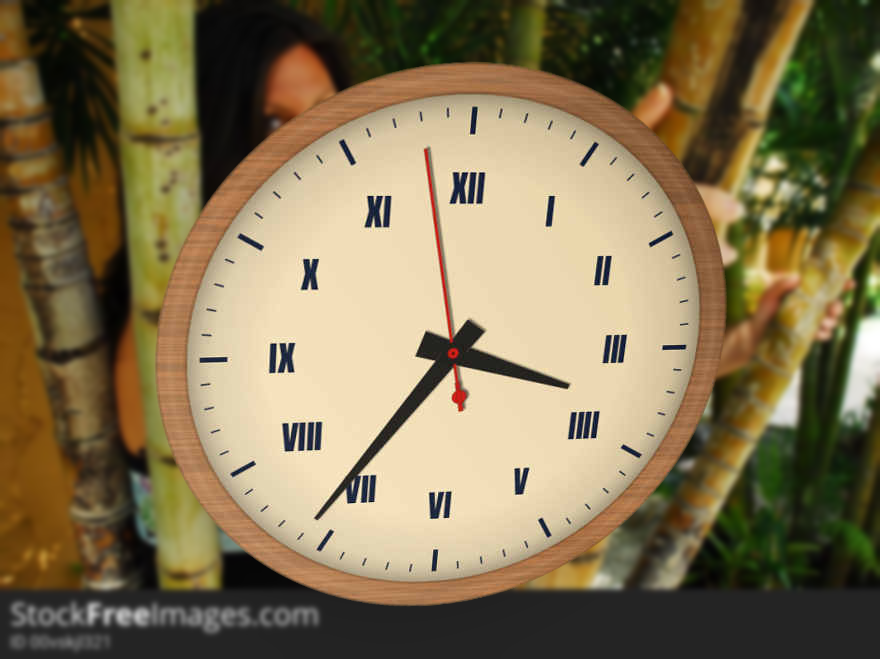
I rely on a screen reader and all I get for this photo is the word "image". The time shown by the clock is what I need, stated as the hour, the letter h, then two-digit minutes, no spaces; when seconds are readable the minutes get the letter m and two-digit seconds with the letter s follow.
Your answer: 3h35m58s
